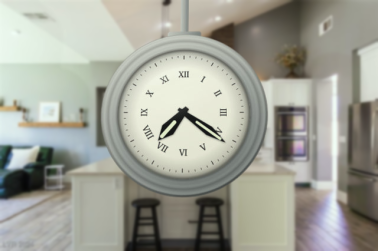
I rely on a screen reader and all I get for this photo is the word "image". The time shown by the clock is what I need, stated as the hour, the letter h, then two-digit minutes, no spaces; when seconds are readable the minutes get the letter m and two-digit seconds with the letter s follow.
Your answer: 7h21
